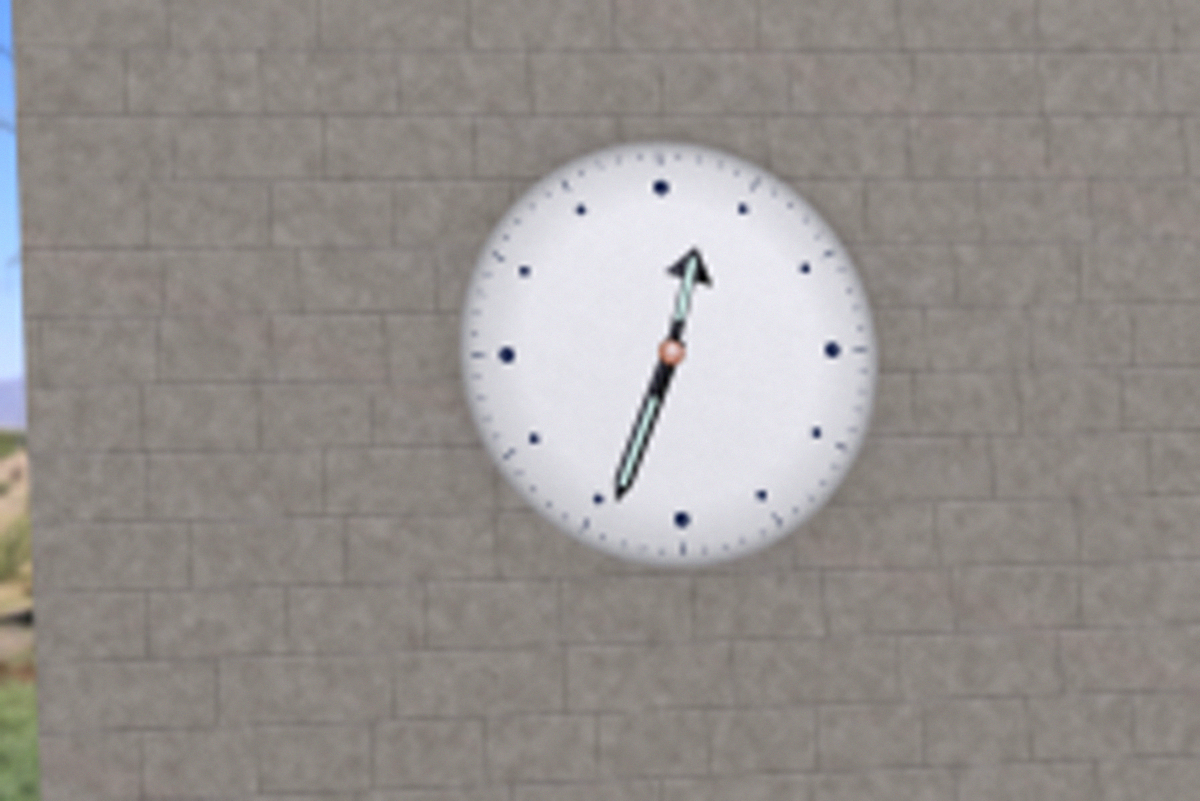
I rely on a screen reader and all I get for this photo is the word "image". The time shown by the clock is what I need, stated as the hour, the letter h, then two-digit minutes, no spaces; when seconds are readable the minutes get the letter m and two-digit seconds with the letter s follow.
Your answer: 12h34
